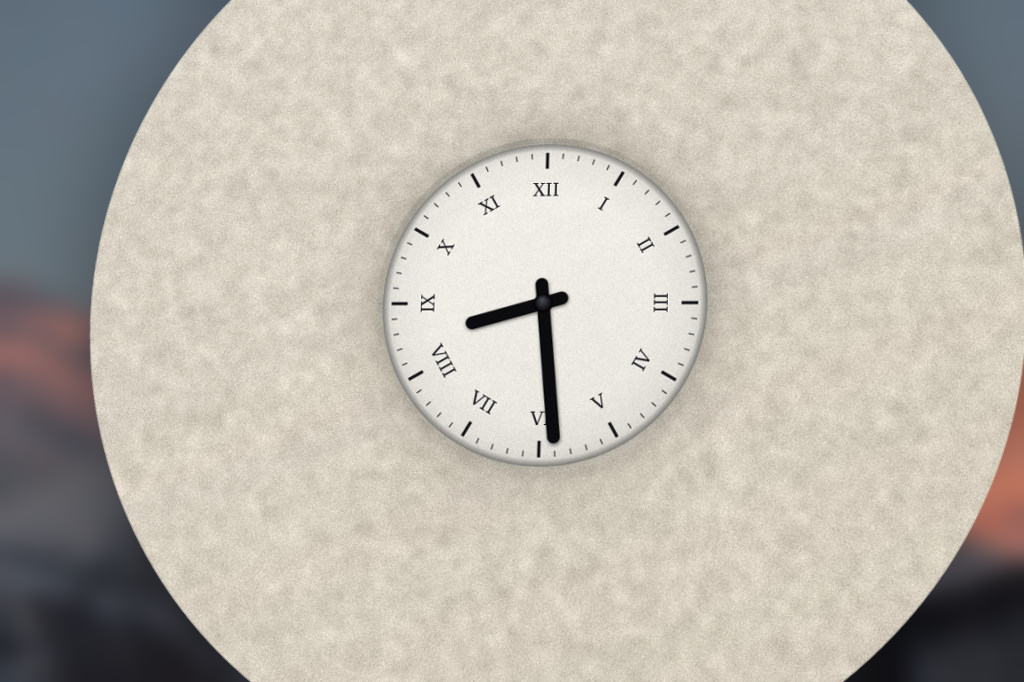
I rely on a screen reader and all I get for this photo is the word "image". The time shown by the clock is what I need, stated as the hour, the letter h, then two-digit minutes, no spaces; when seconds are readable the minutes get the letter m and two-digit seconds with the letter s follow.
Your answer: 8h29
